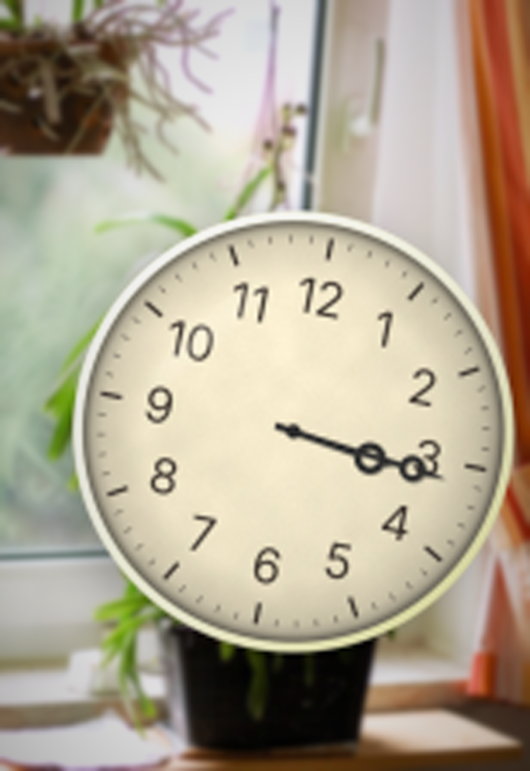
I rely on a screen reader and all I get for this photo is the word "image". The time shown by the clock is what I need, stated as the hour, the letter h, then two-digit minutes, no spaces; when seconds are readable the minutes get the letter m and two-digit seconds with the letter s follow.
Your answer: 3h16
